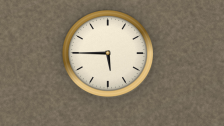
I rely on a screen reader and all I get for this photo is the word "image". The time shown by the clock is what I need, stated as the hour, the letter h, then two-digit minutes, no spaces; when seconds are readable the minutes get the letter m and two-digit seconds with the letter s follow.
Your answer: 5h45
